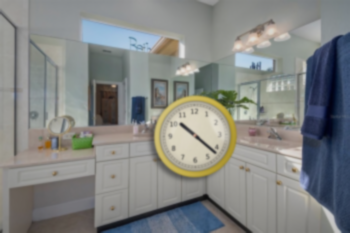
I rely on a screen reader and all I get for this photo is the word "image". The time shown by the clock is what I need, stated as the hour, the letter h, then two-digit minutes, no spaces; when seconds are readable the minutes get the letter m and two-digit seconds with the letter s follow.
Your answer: 10h22
